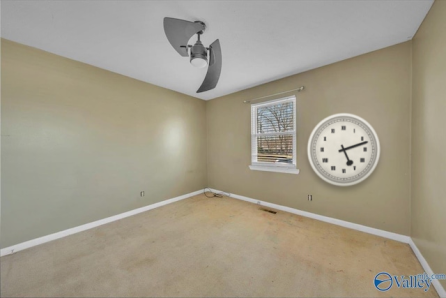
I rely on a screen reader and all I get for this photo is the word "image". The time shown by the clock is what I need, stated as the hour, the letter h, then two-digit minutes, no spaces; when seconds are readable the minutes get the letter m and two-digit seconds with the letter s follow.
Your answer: 5h12
